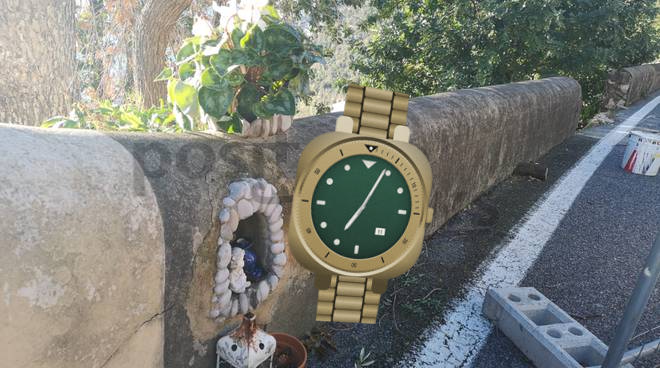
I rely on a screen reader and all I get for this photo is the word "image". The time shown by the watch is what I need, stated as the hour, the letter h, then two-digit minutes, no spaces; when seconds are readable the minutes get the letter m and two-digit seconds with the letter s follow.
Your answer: 7h04
